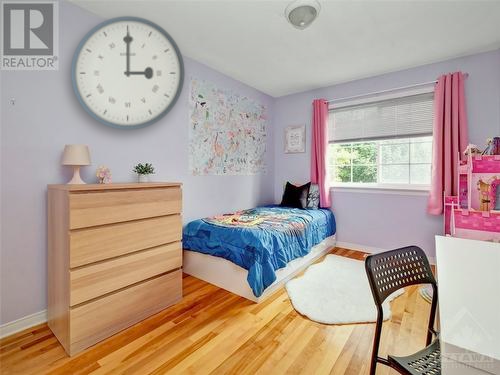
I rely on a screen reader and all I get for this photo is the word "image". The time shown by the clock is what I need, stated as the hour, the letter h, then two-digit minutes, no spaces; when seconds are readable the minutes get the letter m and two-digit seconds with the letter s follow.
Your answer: 3h00
